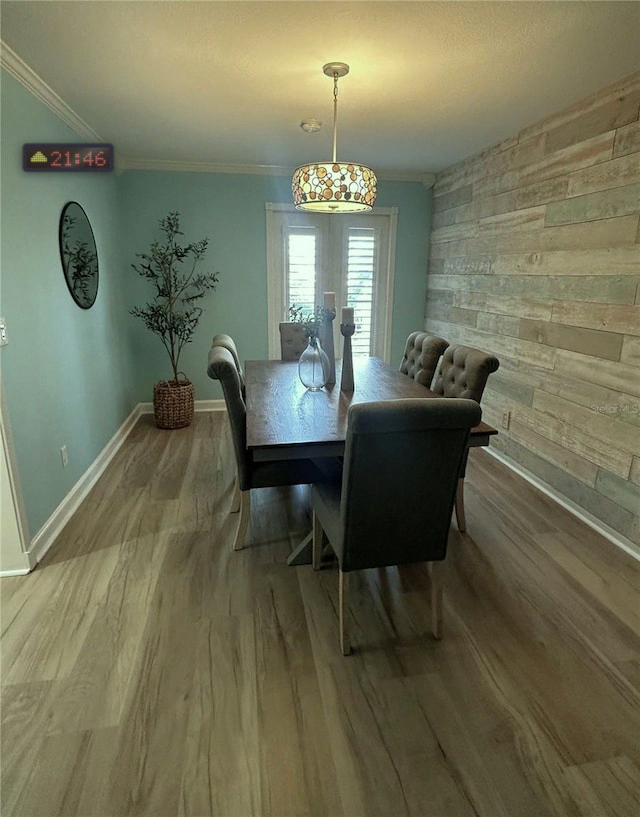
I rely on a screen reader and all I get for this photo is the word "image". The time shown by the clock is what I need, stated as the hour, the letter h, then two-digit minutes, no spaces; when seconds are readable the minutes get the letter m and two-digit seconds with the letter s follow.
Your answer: 21h46
